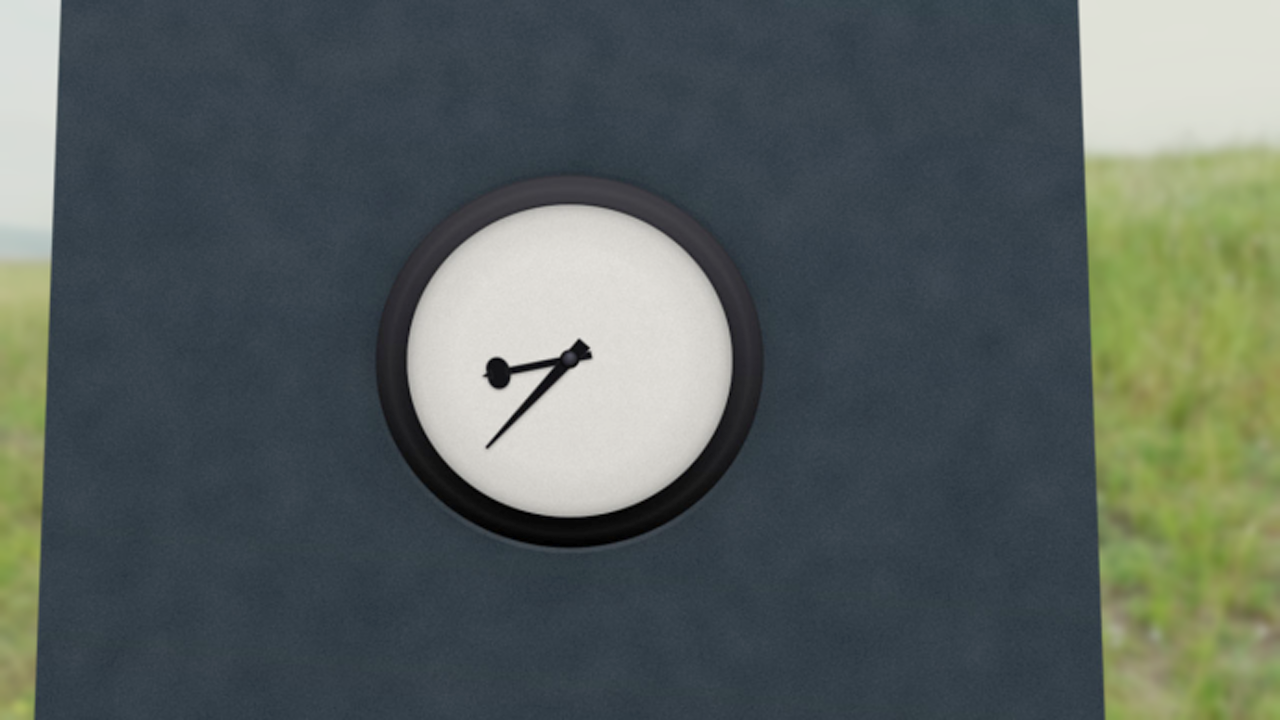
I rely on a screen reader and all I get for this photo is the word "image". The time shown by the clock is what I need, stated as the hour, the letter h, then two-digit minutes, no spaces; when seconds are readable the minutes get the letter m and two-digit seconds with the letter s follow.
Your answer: 8h37
